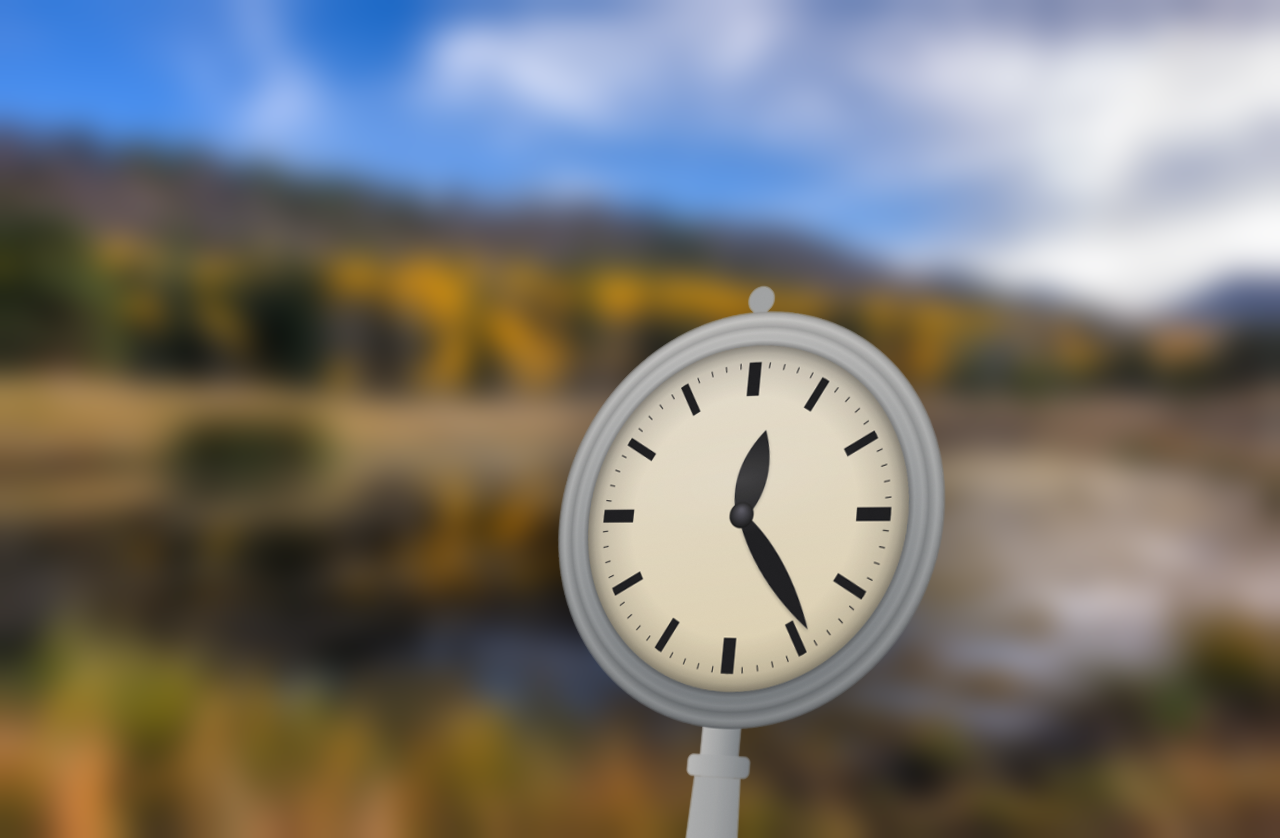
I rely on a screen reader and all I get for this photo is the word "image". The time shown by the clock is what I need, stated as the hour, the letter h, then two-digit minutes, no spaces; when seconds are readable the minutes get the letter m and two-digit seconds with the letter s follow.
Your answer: 12h24
